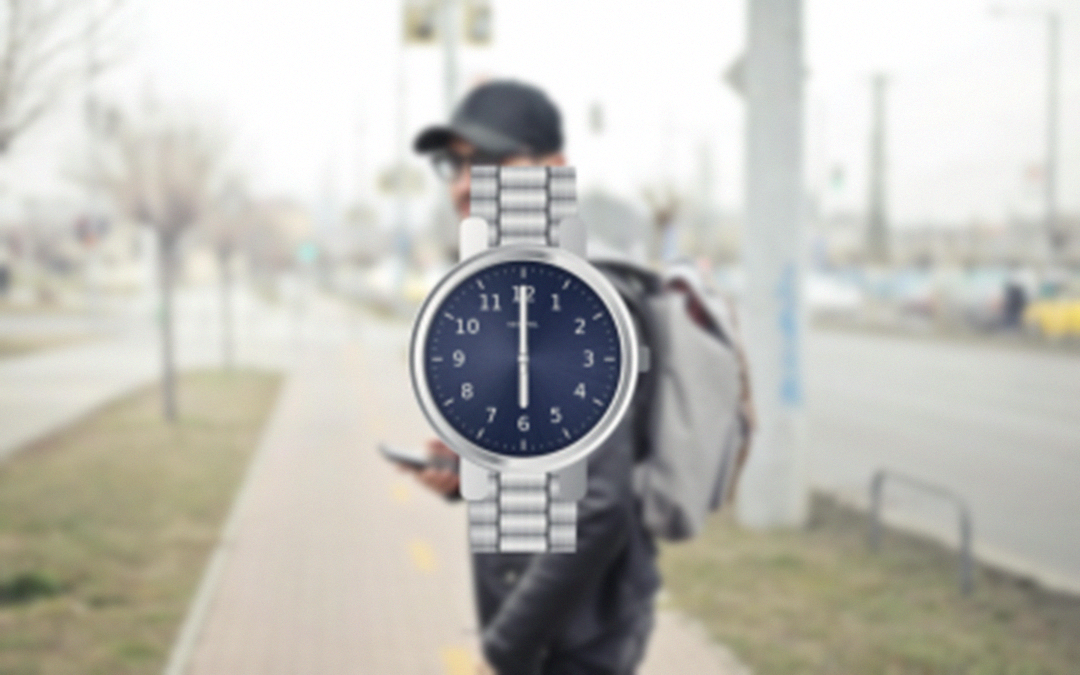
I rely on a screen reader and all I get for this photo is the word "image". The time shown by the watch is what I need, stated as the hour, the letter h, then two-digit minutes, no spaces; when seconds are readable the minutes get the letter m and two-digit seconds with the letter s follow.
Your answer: 6h00
